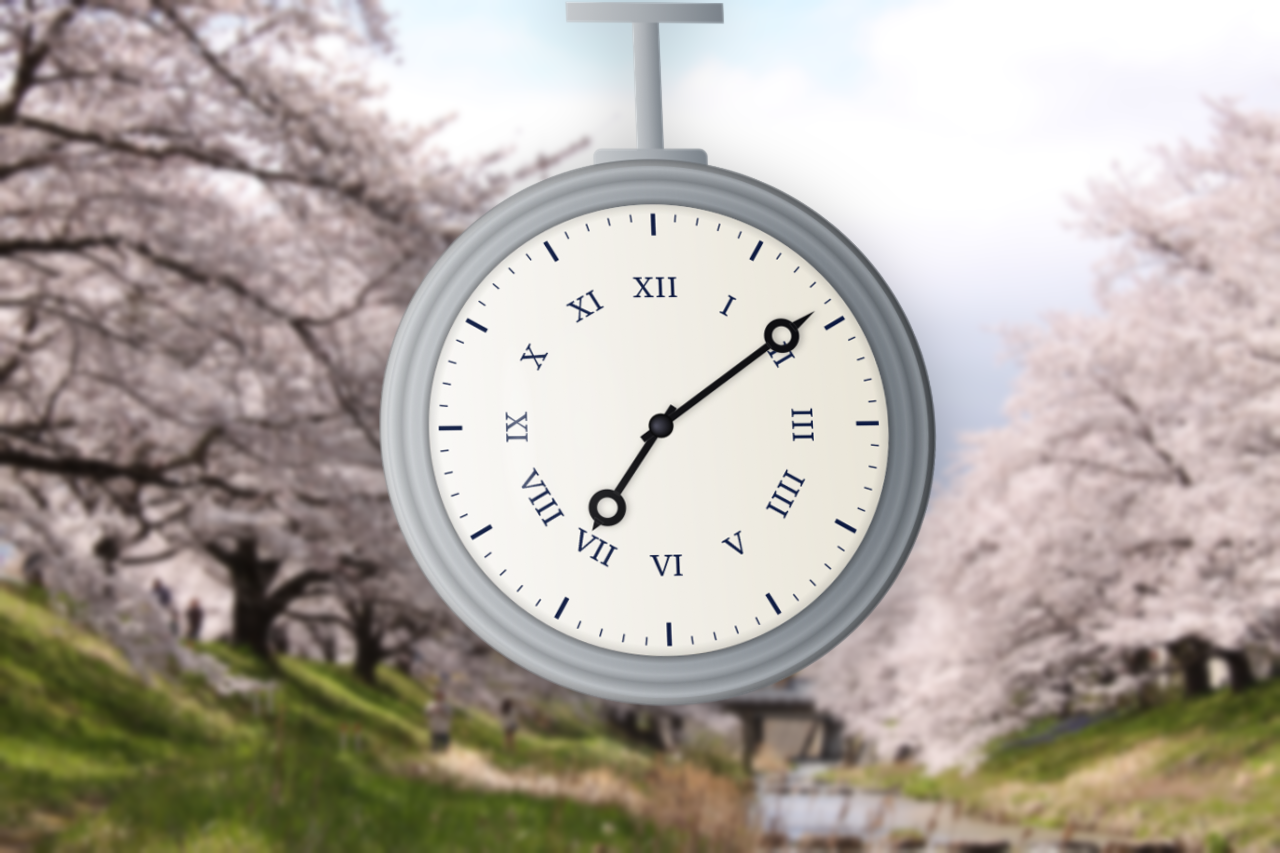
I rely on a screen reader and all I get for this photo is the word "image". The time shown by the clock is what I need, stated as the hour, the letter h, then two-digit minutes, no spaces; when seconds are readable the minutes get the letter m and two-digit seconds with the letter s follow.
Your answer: 7h09
